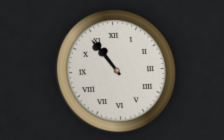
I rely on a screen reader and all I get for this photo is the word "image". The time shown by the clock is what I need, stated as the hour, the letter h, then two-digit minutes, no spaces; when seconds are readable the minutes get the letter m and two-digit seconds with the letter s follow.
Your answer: 10h54
